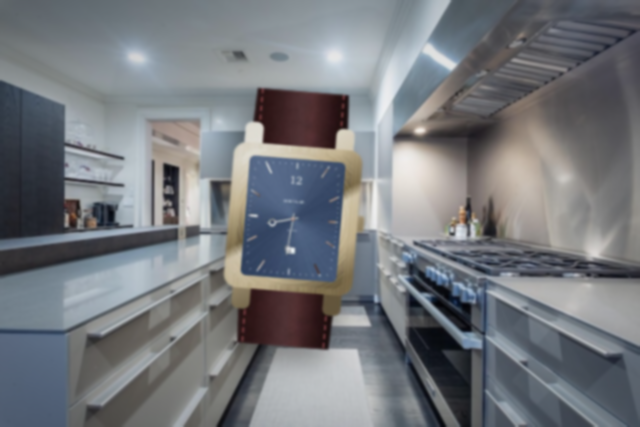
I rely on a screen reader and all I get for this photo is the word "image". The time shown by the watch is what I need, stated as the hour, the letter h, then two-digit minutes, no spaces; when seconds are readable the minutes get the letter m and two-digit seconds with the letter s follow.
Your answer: 8h31
